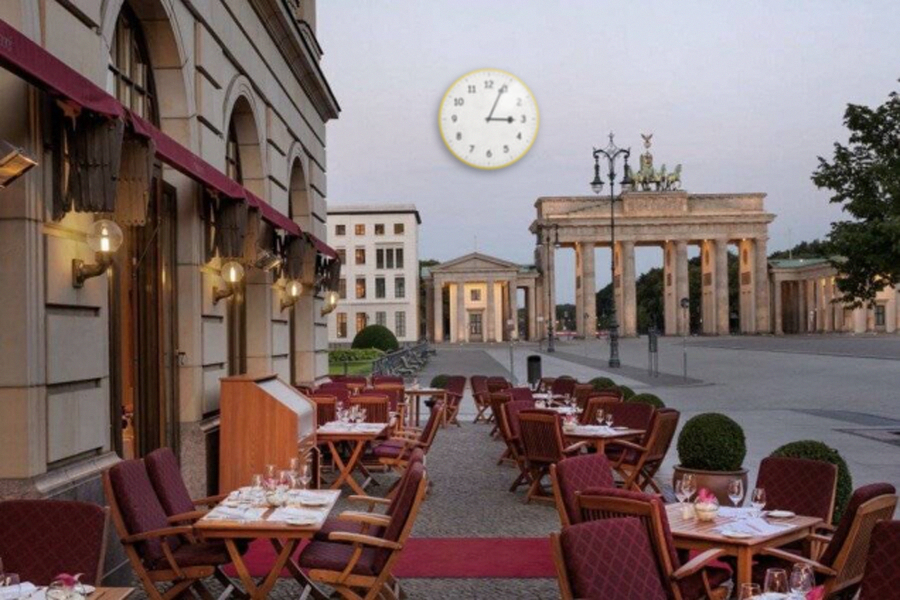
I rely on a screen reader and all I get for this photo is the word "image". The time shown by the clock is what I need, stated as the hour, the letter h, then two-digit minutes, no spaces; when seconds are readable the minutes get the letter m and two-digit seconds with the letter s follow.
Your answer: 3h04
